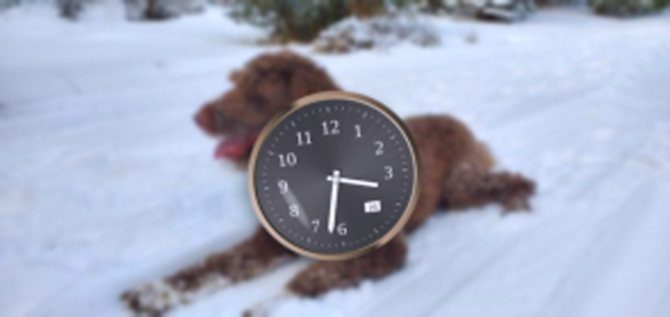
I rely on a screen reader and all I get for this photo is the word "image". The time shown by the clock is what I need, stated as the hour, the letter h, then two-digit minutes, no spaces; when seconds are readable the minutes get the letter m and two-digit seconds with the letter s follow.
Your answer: 3h32
